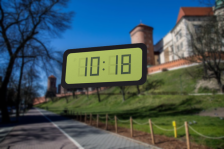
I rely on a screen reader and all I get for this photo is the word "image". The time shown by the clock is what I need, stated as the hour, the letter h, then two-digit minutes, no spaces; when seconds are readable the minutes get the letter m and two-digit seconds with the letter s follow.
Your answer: 10h18
